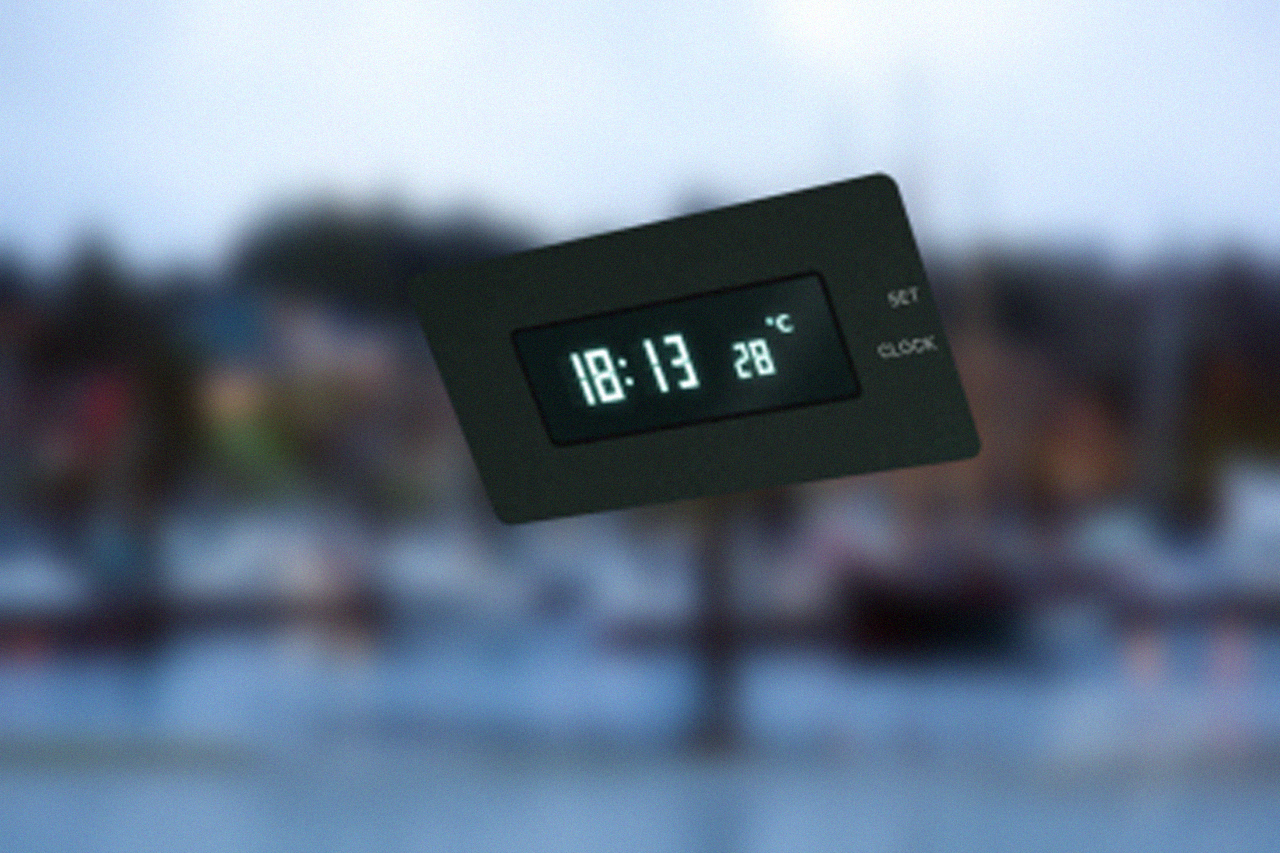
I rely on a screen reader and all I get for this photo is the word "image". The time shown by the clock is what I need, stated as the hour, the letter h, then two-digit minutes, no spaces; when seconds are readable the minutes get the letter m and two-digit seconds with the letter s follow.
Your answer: 18h13
